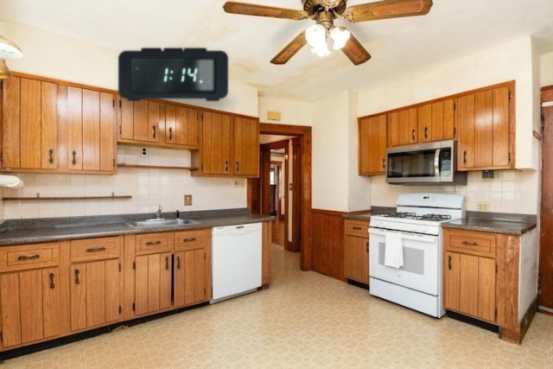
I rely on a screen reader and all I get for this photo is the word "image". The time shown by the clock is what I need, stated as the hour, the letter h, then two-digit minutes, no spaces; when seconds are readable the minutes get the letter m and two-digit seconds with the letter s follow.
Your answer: 1h14
